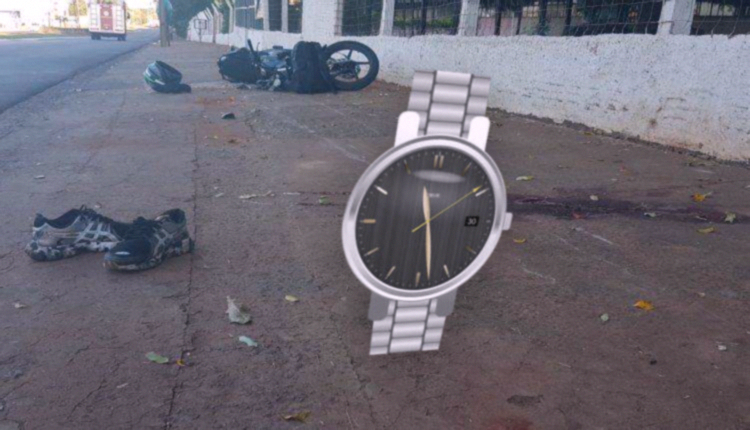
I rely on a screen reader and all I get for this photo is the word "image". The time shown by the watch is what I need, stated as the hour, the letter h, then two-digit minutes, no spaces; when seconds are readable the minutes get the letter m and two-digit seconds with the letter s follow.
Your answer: 11h28m09s
